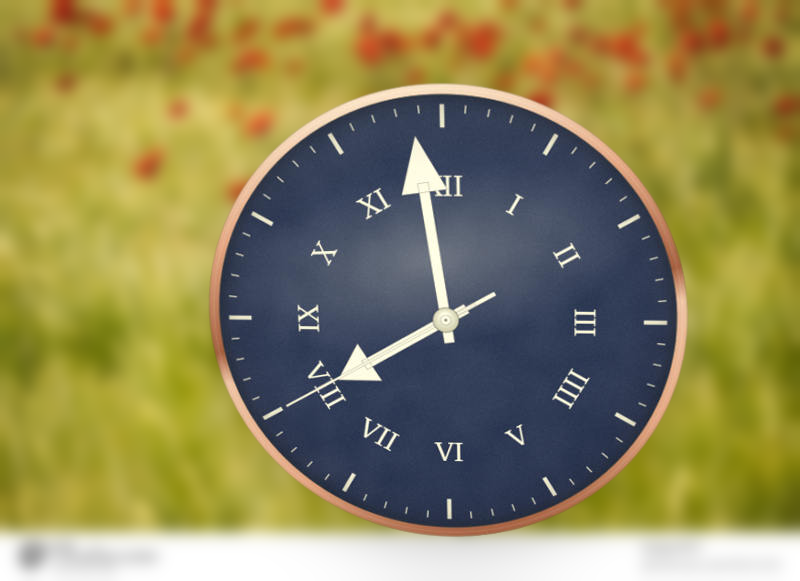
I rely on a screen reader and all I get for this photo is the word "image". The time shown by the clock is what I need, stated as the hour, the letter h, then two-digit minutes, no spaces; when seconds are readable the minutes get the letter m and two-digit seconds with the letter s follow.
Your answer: 7h58m40s
